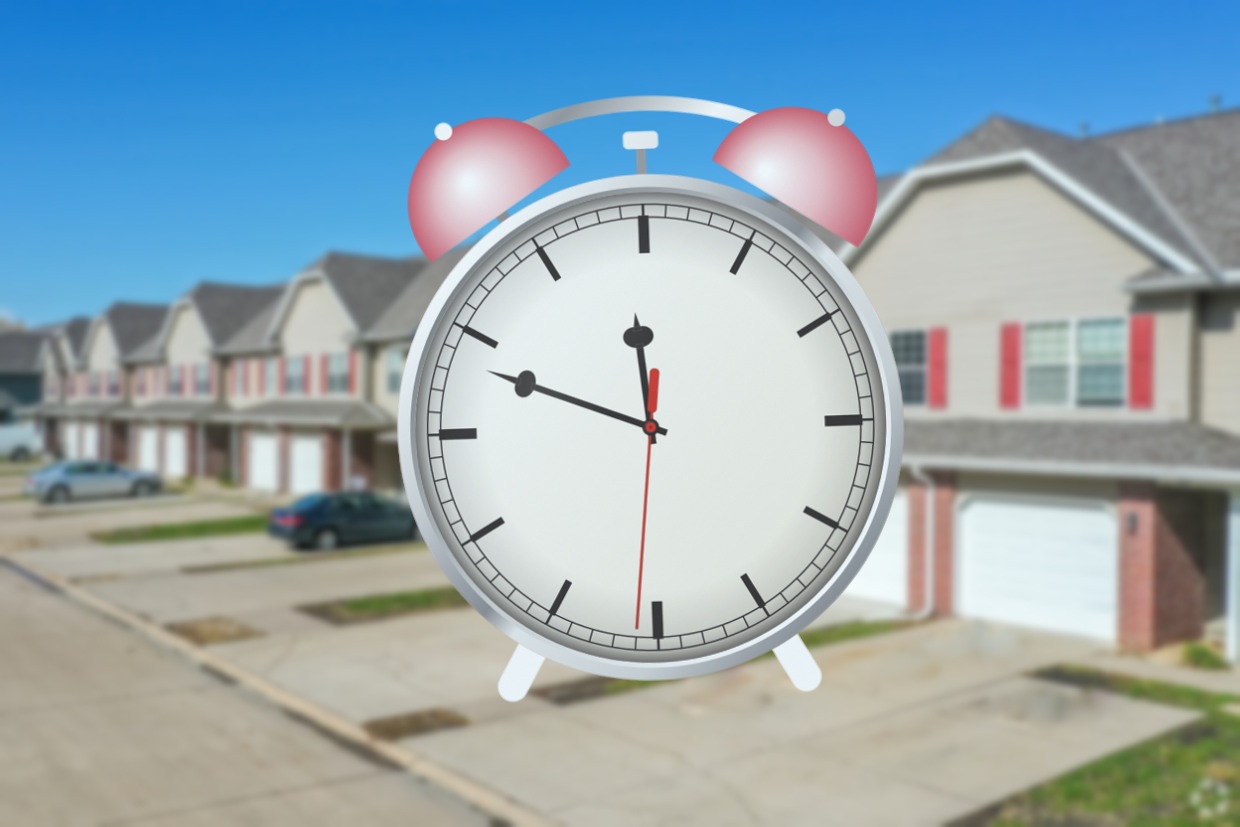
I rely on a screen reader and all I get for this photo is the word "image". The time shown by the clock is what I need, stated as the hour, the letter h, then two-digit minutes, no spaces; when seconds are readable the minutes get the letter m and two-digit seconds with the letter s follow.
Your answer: 11h48m31s
